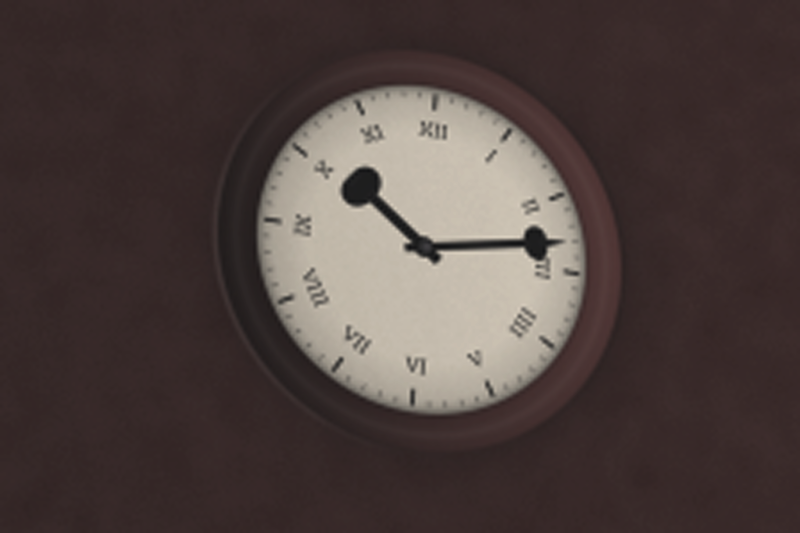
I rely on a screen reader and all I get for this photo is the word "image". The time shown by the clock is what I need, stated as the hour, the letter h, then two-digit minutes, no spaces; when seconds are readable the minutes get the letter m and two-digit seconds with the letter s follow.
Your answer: 10h13
